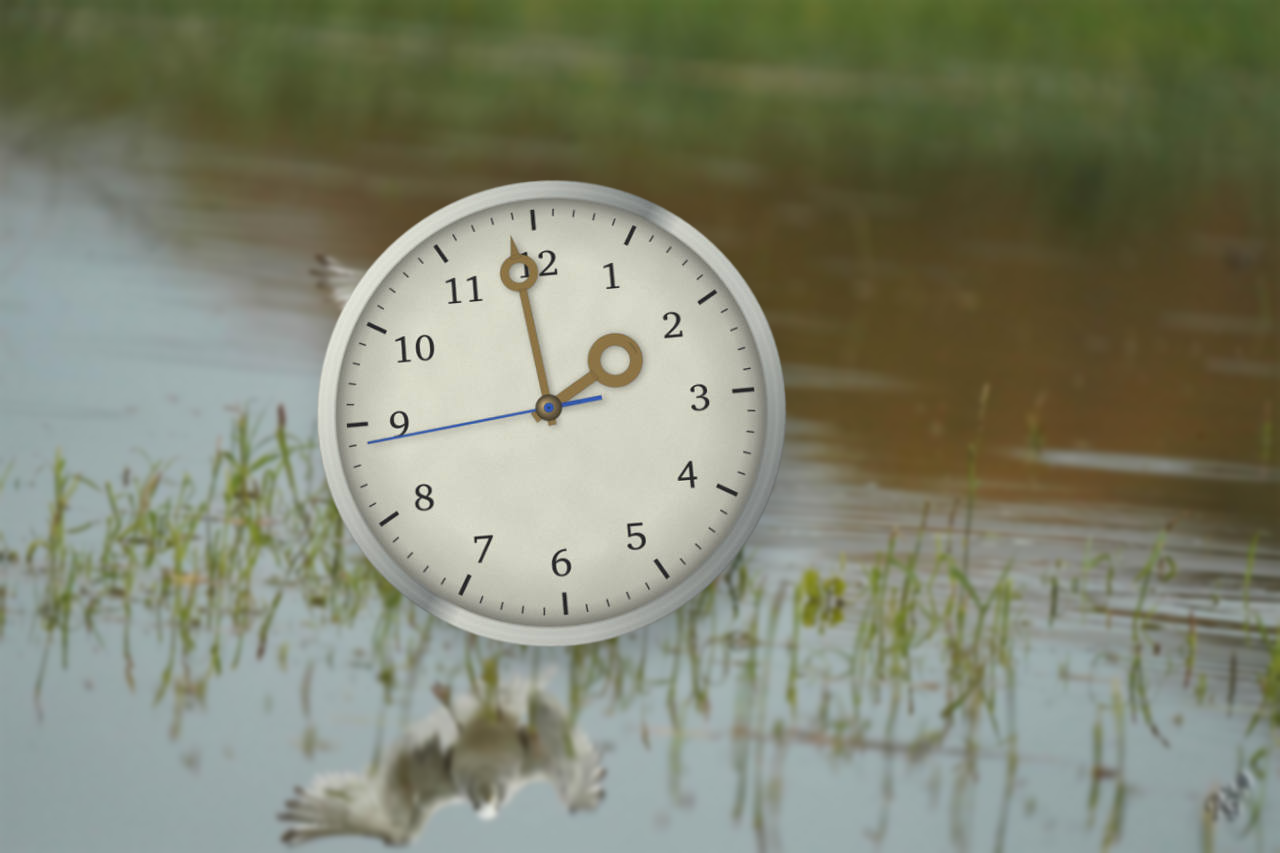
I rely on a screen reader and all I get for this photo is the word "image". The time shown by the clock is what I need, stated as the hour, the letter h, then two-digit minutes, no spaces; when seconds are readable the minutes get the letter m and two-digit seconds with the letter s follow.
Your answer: 1h58m44s
